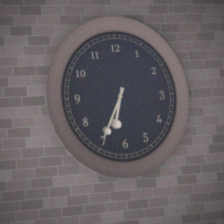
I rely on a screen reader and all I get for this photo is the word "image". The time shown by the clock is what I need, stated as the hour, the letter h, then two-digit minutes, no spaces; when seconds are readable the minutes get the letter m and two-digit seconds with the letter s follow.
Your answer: 6h35
